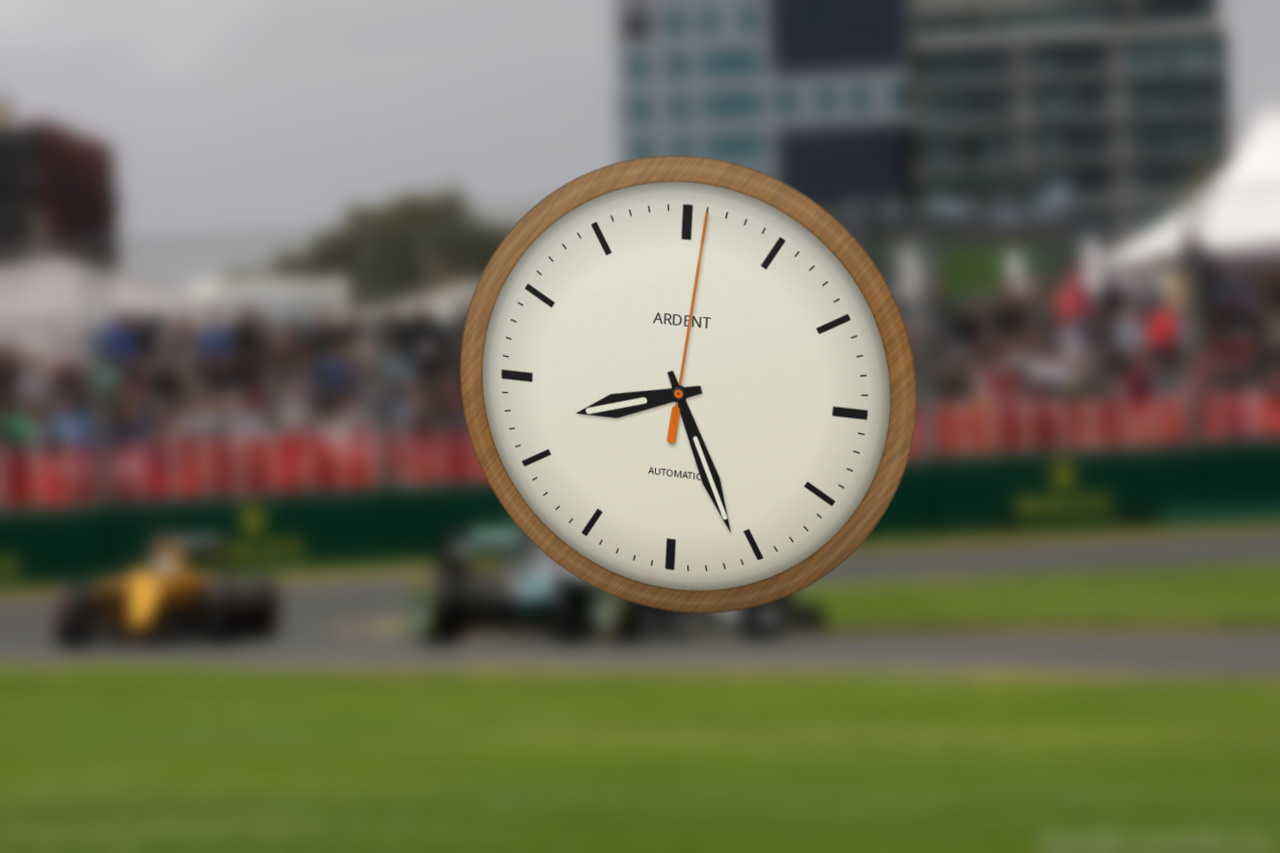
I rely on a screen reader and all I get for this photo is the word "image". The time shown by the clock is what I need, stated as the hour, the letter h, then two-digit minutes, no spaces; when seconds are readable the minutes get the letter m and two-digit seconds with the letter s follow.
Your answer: 8h26m01s
